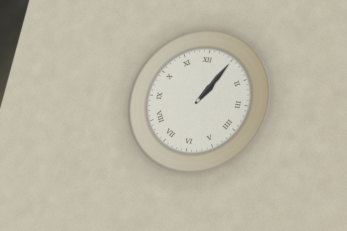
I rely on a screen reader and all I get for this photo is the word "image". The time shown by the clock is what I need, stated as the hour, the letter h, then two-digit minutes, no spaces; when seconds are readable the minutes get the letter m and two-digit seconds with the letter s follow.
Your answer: 1h05
